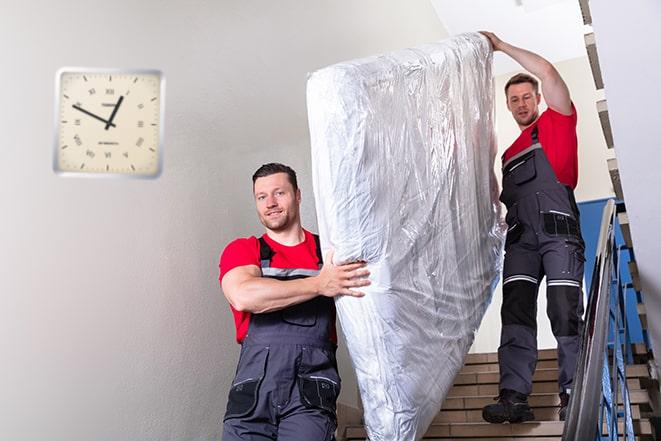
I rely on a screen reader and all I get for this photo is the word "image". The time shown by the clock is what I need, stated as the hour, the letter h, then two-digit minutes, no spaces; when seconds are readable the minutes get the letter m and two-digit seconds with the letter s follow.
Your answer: 12h49
